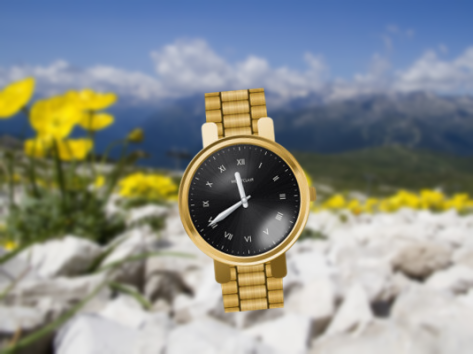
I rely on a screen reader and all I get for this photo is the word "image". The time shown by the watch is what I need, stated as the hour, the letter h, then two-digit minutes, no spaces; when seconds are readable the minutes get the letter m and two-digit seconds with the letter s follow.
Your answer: 11h40
